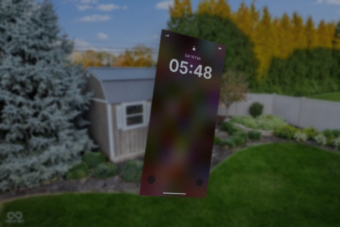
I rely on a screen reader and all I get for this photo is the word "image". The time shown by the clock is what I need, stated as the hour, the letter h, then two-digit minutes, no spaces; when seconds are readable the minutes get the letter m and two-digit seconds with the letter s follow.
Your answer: 5h48
